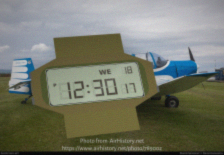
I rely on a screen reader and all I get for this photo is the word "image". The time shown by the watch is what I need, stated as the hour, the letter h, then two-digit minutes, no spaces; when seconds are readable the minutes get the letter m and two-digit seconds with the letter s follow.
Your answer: 12h30m17s
